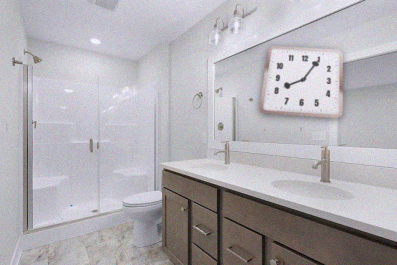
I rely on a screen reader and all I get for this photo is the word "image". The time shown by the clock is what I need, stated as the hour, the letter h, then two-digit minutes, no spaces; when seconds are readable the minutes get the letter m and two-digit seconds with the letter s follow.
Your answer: 8h05
